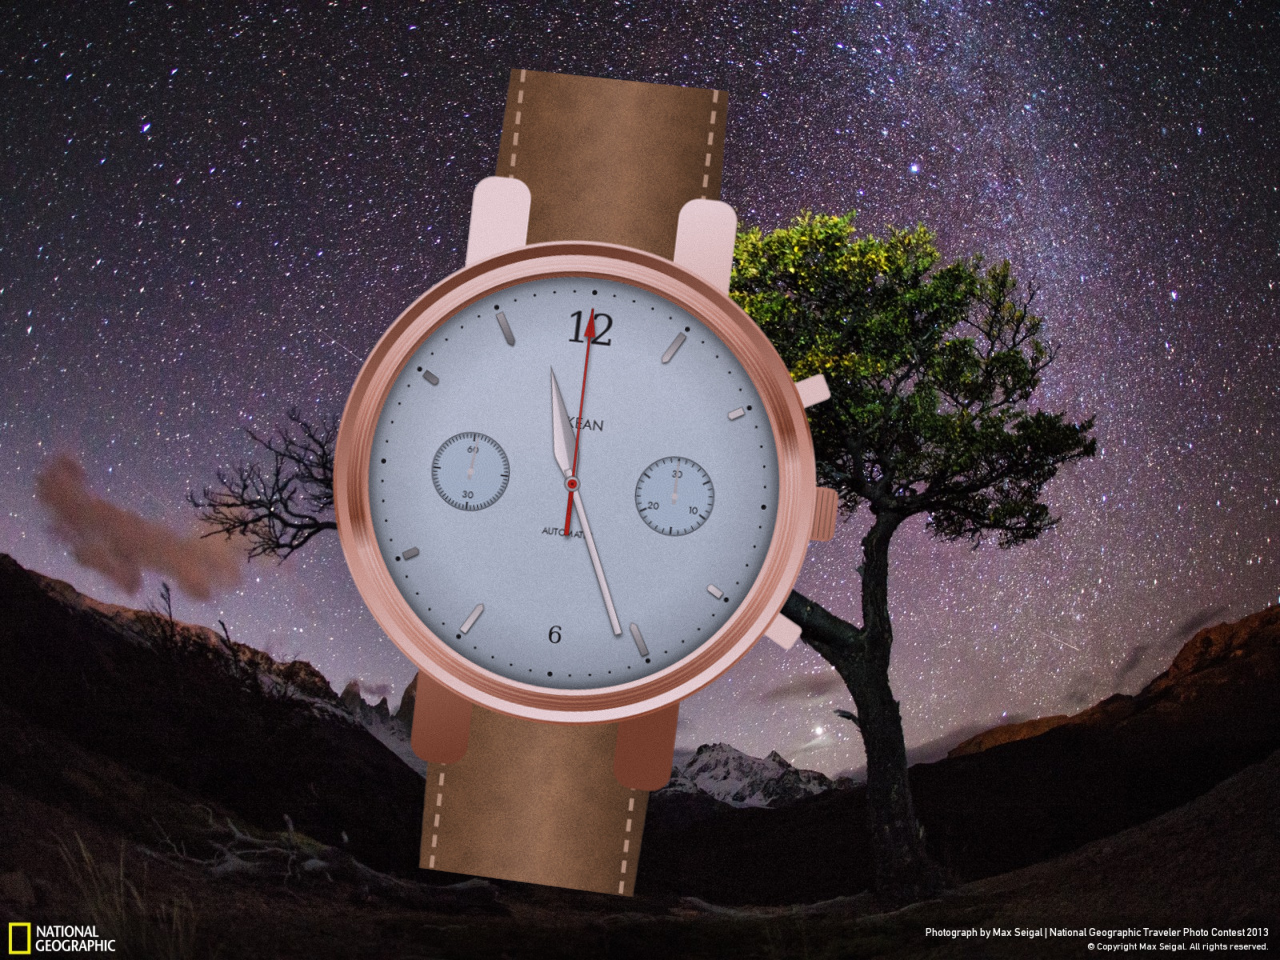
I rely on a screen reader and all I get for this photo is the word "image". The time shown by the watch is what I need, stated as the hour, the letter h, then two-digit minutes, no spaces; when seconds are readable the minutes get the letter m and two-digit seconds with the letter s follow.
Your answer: 11h26m01s
